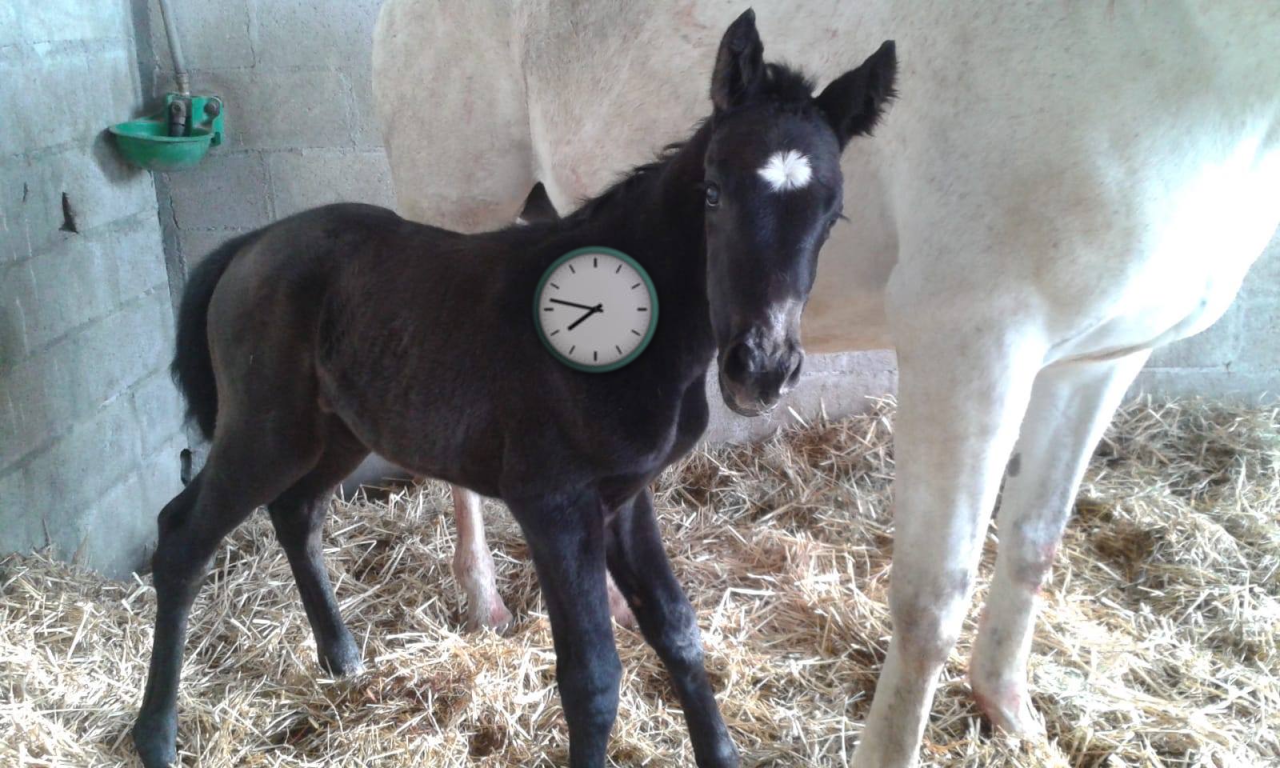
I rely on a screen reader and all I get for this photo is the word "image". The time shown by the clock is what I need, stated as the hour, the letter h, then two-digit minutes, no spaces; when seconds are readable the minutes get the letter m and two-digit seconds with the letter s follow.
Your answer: 7h47
